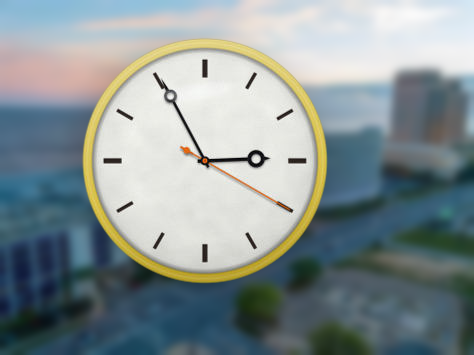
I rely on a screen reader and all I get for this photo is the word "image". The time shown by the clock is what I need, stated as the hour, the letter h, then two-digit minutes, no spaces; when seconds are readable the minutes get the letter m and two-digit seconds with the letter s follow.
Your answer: 2h55m20s
